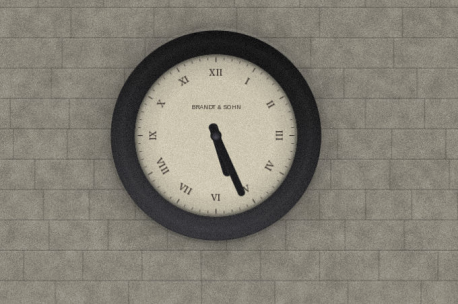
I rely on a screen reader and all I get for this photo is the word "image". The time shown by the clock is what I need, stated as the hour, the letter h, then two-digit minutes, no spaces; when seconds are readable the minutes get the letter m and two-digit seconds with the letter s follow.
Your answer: 5h26
